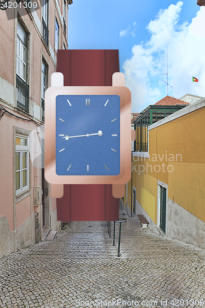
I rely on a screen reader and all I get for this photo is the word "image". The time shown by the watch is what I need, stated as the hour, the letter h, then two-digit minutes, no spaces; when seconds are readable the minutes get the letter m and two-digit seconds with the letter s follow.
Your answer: 2h44
